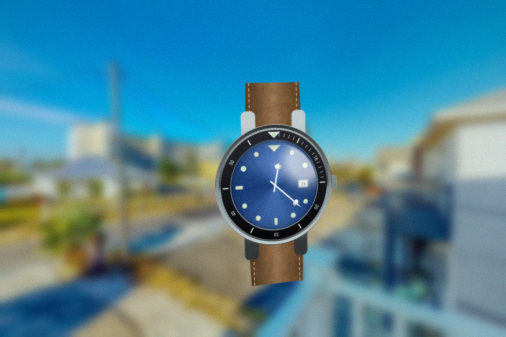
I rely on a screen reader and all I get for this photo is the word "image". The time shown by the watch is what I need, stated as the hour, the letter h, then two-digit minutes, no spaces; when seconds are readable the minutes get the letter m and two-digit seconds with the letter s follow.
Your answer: 12h22
